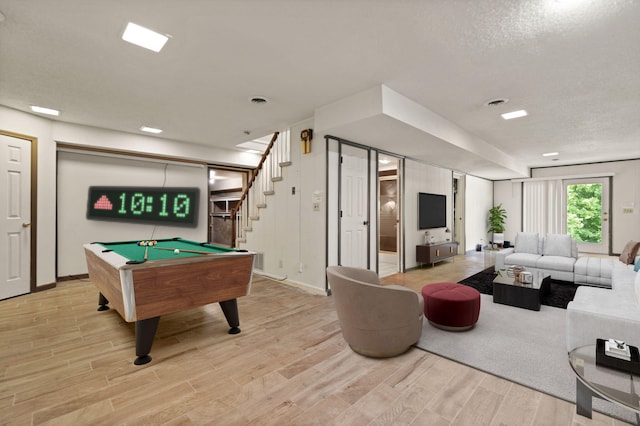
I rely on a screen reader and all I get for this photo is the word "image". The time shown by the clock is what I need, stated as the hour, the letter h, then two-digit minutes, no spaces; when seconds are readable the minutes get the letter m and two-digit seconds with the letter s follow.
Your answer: 10h10
